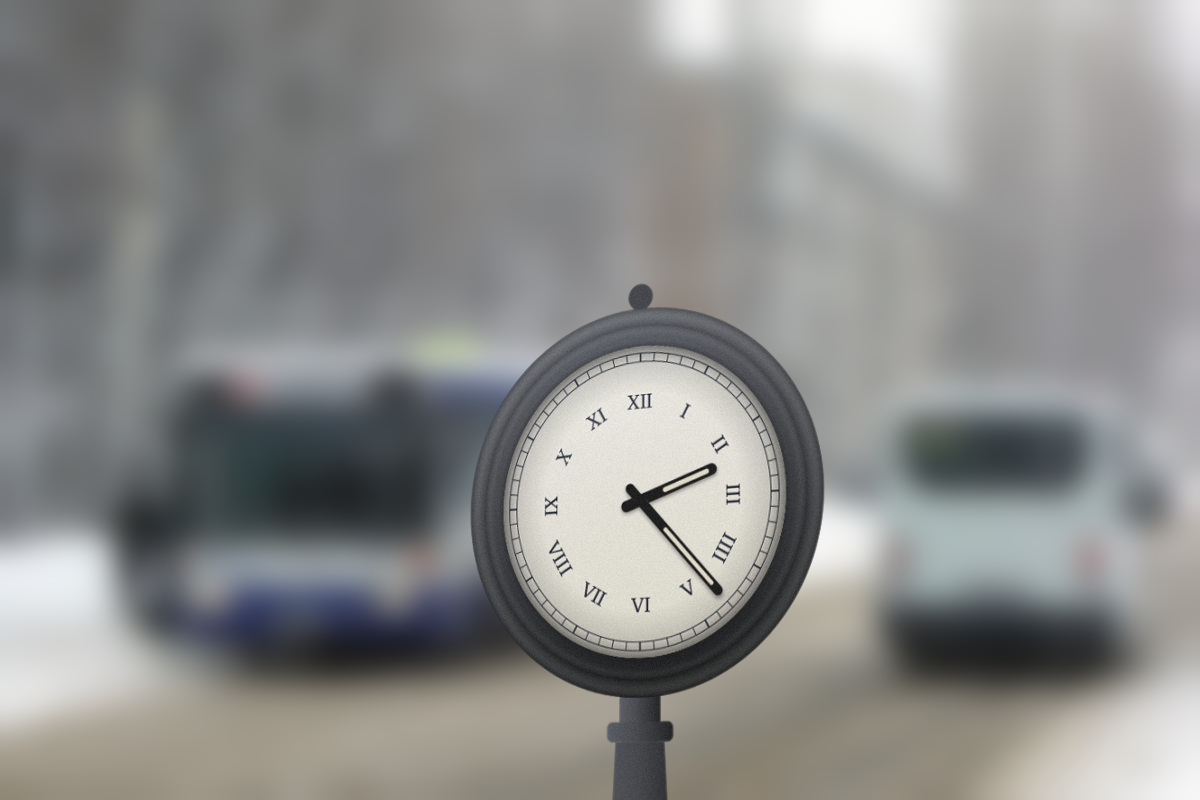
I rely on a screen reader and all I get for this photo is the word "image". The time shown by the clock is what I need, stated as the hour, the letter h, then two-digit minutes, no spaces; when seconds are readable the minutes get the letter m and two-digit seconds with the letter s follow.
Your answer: 2h23
